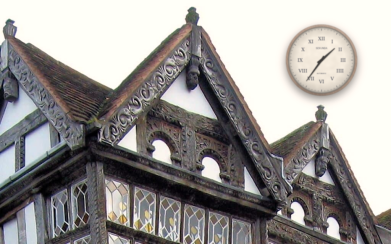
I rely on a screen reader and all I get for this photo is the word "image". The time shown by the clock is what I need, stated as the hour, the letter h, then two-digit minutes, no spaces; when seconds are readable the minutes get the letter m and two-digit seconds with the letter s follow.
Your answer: 1h36
